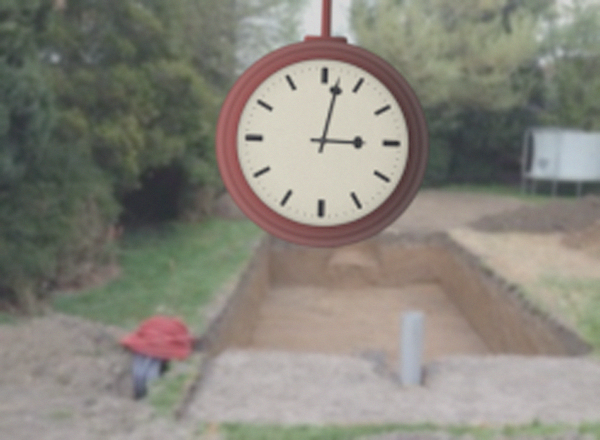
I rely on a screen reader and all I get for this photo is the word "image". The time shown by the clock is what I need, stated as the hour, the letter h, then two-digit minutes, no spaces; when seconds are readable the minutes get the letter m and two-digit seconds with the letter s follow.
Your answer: 3h02
